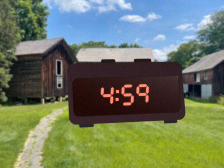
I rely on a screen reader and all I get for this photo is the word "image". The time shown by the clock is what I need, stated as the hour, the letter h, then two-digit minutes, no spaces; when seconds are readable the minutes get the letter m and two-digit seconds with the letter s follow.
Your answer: 4h59
